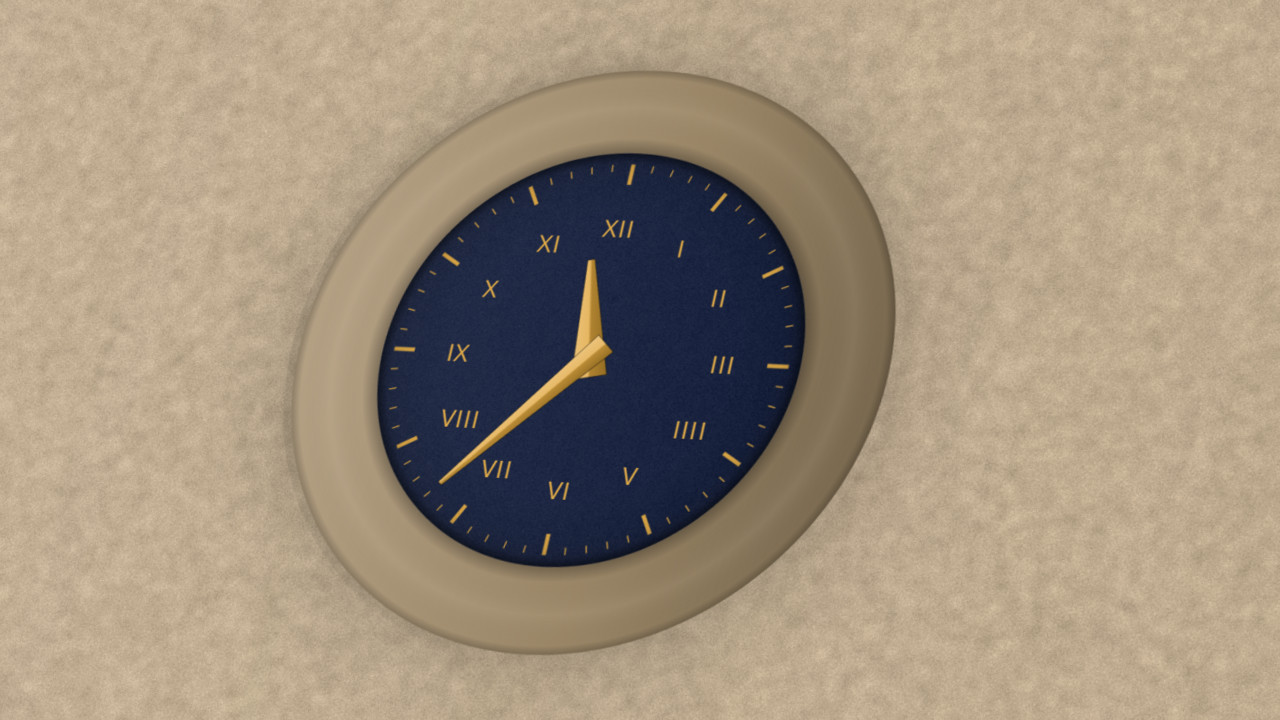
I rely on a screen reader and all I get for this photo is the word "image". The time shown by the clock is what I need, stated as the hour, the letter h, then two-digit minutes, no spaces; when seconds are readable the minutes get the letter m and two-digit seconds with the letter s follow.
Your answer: 11h37
